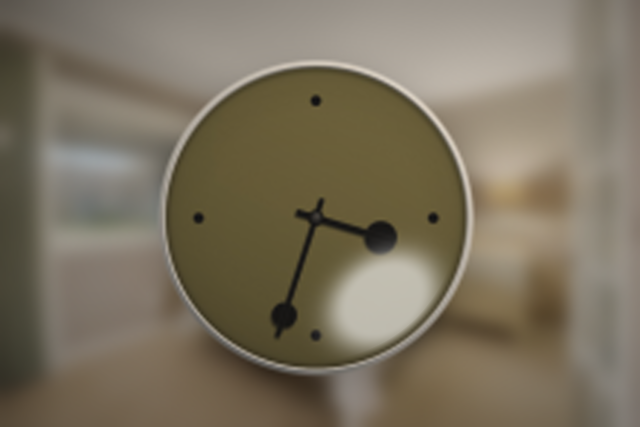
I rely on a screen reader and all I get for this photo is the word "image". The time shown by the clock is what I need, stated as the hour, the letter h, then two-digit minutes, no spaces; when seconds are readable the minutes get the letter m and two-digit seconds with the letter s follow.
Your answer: 3h33
